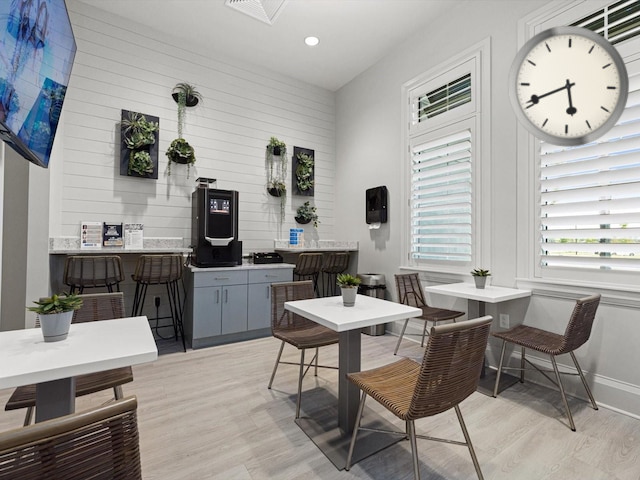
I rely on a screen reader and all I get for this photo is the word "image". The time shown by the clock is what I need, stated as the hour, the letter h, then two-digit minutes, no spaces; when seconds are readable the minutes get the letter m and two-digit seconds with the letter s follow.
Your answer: 5h41
